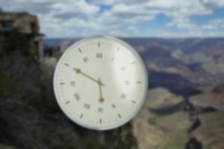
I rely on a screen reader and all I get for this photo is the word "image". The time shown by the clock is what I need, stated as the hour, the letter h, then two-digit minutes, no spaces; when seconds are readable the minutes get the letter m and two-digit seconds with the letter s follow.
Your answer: 5h50
